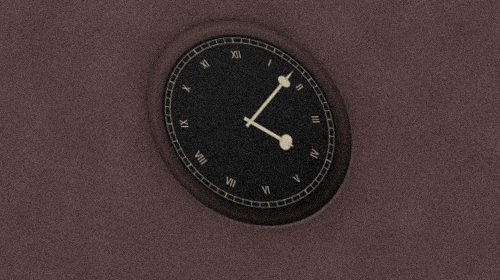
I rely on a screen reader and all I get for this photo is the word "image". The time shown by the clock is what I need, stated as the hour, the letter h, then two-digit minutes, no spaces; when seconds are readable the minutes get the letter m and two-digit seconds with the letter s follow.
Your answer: 4h08
